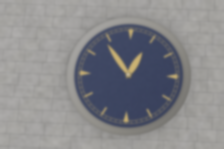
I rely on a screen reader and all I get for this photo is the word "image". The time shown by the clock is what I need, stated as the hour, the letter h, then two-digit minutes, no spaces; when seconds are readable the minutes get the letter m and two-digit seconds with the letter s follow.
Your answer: 12h54
